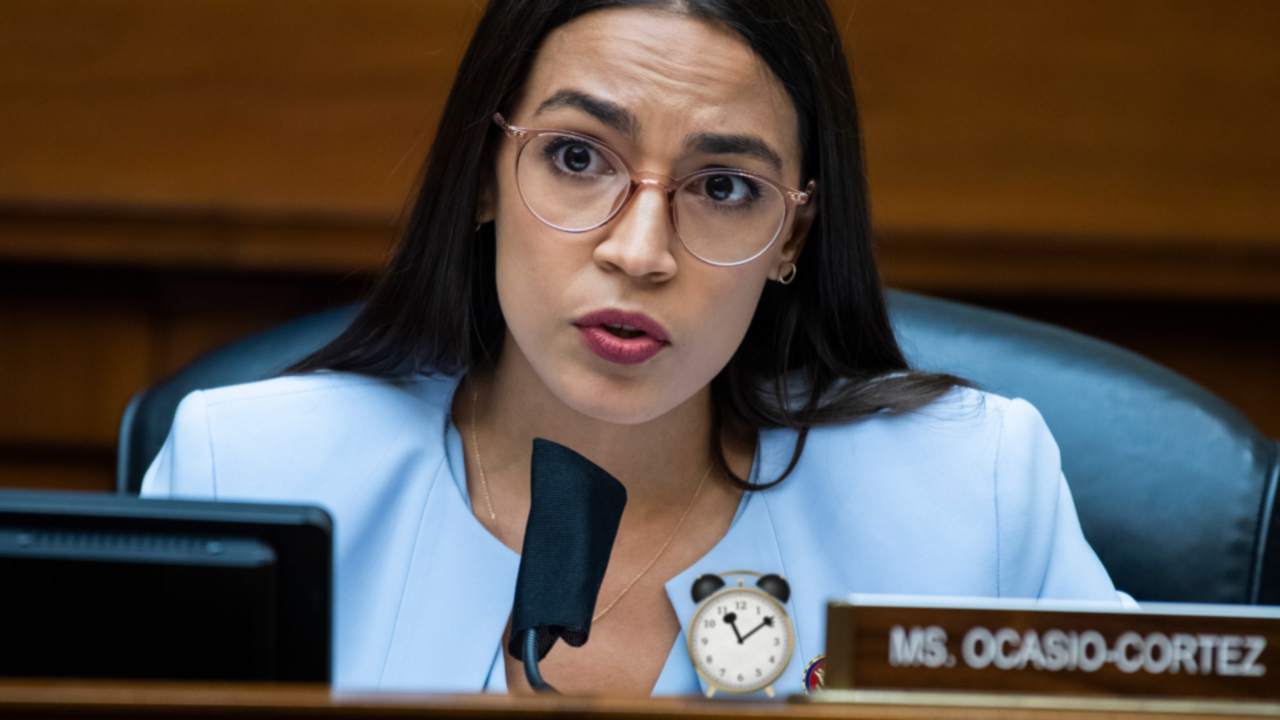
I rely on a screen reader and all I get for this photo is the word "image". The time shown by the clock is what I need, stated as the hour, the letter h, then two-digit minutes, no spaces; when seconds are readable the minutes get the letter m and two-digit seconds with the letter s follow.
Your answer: 11h09
